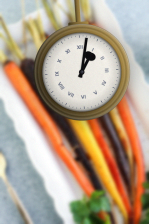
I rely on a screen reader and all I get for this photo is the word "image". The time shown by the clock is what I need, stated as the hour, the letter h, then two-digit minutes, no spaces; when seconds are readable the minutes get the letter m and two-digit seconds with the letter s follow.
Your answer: 1h02
